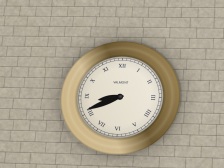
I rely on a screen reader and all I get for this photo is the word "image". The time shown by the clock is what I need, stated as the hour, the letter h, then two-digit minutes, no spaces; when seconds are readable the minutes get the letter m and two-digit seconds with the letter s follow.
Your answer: 8h41
